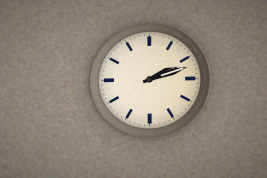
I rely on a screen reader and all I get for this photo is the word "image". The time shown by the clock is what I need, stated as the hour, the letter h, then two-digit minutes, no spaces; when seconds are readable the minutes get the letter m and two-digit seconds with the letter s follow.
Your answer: 2h12
